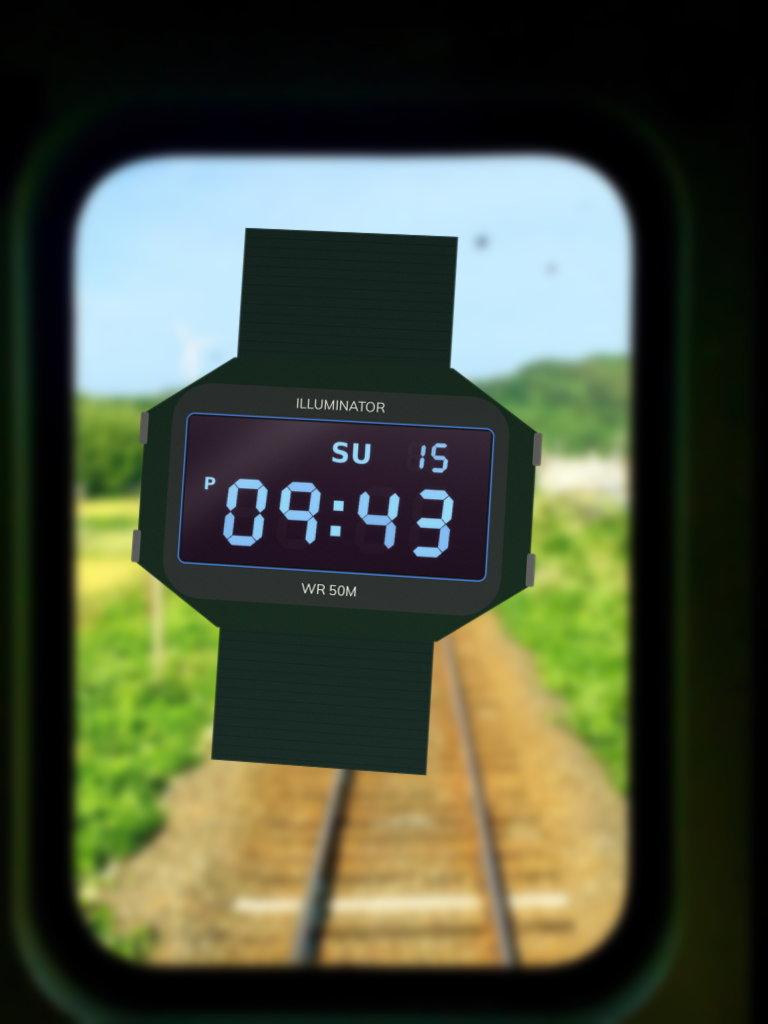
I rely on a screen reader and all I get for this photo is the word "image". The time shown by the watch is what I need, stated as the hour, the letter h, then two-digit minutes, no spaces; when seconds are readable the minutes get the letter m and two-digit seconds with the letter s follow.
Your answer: 9h43
